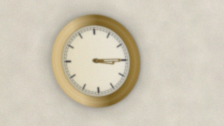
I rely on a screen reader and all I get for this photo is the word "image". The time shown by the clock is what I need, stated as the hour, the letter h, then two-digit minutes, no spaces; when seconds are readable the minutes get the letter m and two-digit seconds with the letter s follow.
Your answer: 3h15
